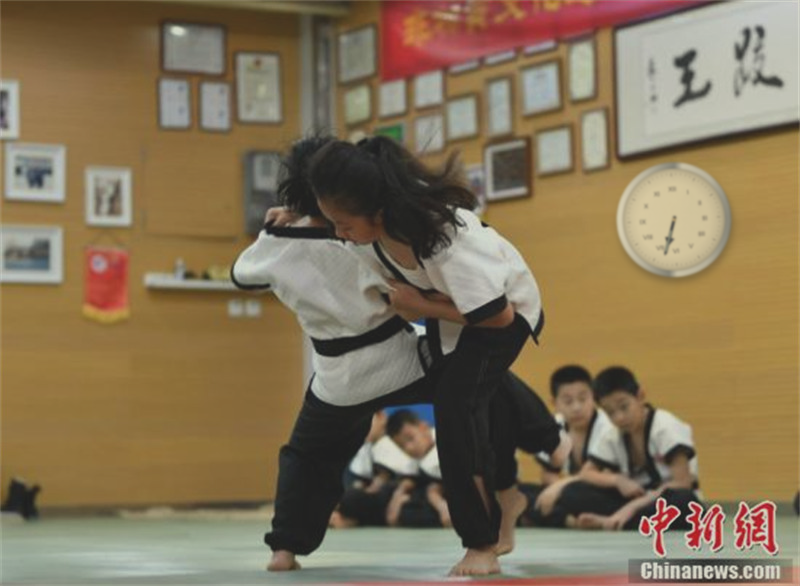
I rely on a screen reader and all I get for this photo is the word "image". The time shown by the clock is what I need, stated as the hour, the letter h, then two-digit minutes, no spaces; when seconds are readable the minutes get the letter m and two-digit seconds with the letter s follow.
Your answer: 6h33
